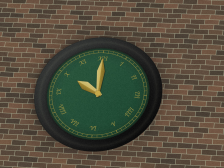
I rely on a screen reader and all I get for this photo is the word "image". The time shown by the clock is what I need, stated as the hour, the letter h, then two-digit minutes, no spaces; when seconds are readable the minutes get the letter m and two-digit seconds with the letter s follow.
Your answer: 10h00
